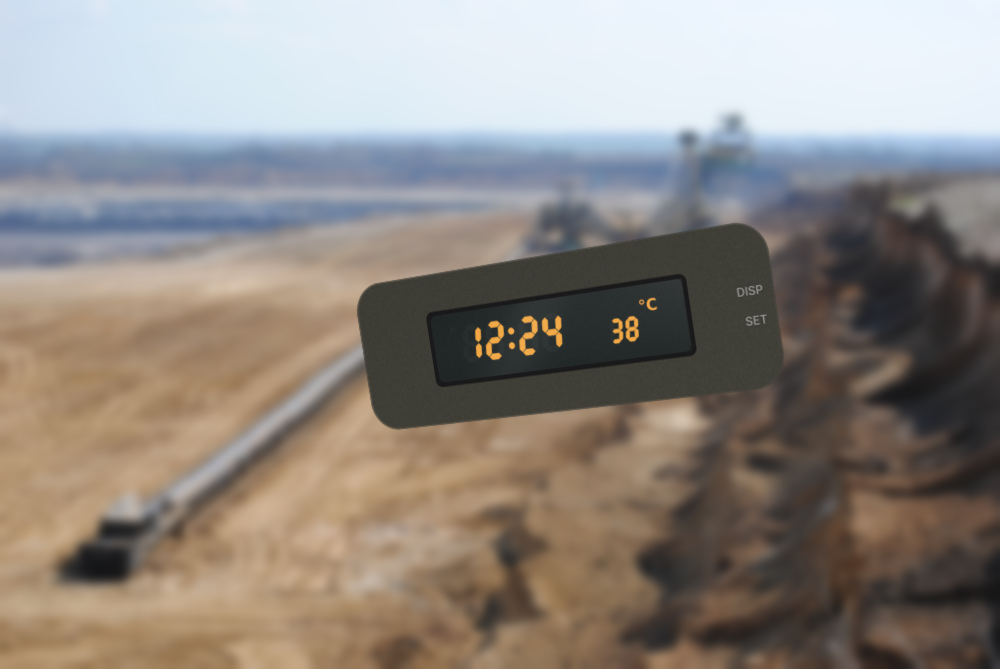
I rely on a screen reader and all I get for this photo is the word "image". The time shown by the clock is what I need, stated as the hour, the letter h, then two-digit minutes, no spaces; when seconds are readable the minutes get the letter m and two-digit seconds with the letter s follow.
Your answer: 12h24
